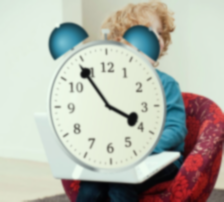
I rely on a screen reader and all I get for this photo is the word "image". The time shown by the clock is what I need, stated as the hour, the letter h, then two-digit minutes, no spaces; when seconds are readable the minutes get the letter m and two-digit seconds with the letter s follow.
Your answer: 3h54
